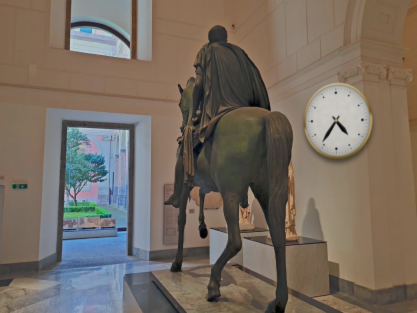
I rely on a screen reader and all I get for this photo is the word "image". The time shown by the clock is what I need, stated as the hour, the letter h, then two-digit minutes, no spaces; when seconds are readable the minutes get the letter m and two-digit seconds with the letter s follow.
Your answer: 4h36
